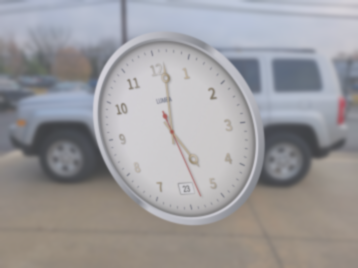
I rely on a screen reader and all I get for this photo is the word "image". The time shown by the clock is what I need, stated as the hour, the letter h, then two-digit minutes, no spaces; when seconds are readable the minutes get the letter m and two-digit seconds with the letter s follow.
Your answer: 5h01m28s
